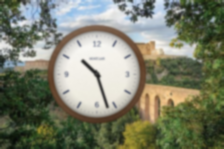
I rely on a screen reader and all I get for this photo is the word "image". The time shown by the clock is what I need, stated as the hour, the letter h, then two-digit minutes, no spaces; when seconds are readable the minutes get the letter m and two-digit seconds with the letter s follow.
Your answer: 10h27
